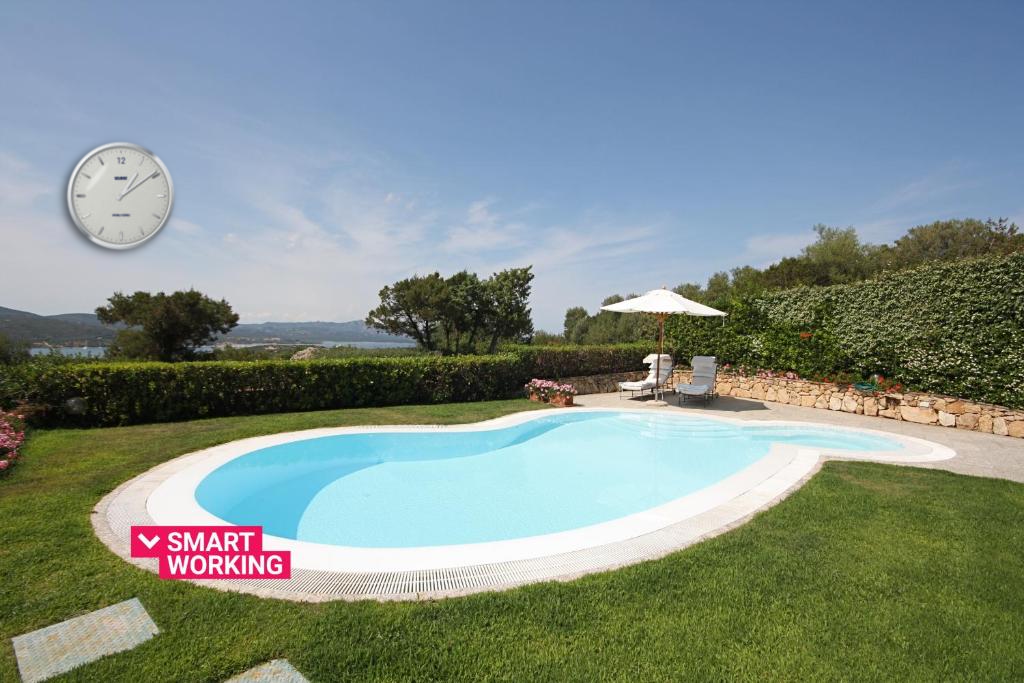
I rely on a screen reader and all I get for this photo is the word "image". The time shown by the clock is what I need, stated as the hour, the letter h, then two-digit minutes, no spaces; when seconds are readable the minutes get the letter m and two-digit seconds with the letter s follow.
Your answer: 1h09
